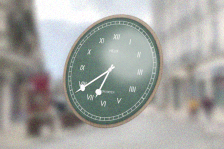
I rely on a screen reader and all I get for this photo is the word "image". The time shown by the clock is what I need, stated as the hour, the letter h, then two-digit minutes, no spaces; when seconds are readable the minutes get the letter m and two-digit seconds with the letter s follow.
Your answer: 6h39
